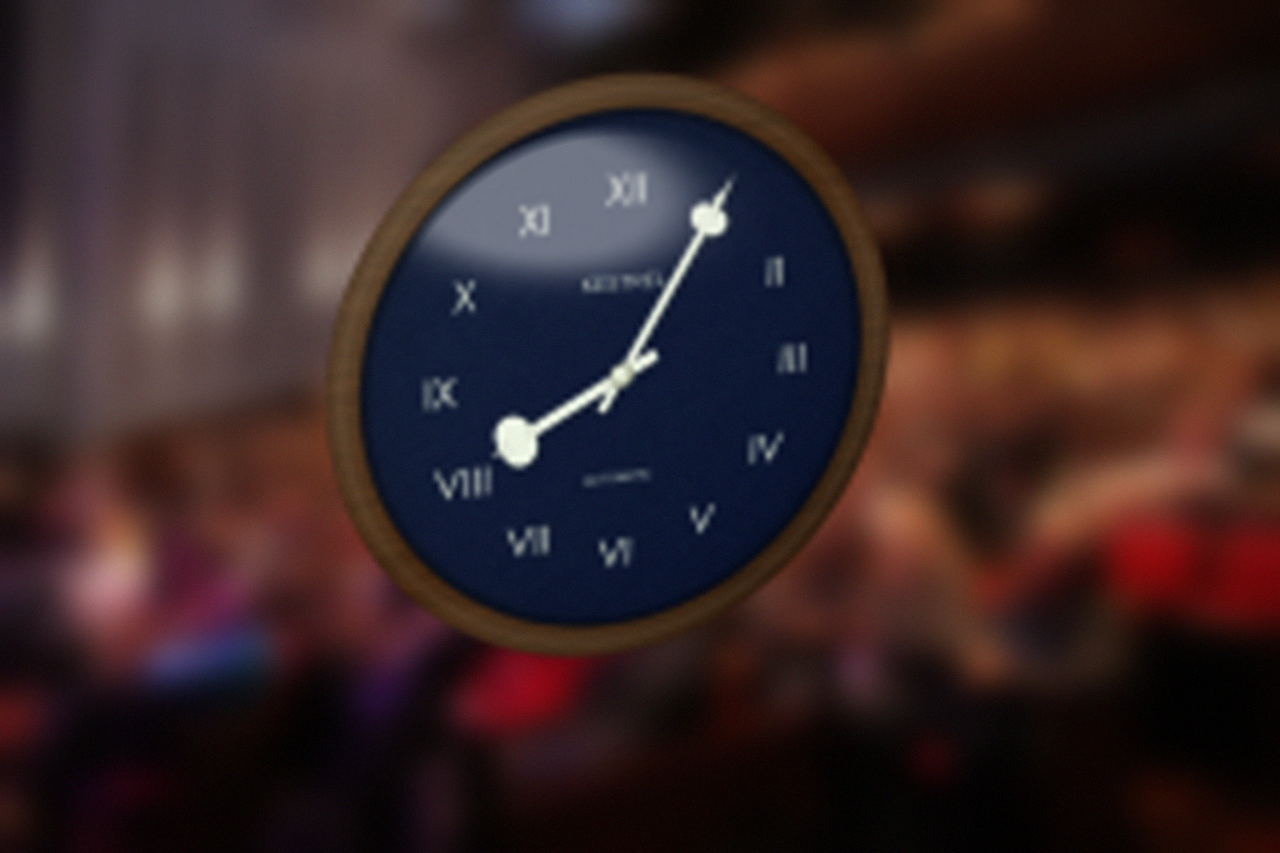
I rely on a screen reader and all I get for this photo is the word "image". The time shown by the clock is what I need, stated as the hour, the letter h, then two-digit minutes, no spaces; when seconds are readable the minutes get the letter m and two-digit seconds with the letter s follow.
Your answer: 8h05
